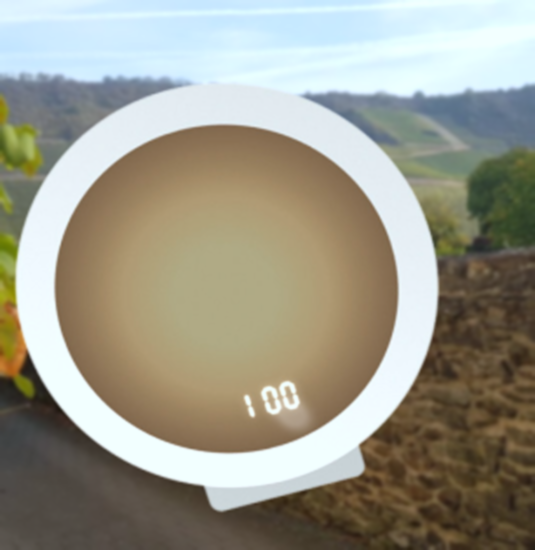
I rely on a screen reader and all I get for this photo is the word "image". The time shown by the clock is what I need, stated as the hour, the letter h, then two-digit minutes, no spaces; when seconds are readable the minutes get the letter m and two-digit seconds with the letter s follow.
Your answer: 1h00
